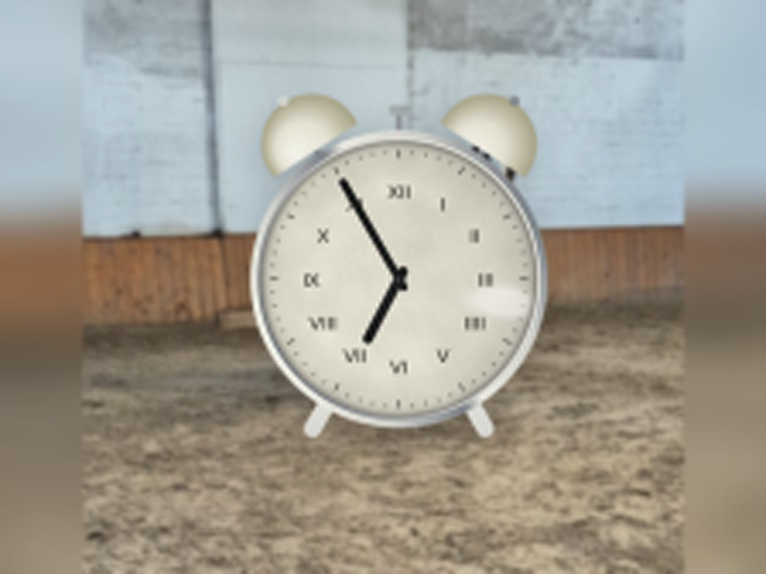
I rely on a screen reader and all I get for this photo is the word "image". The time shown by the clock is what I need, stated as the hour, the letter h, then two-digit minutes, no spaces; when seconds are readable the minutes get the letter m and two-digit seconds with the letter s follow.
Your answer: 6h55
